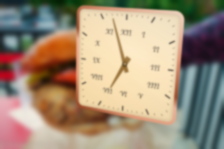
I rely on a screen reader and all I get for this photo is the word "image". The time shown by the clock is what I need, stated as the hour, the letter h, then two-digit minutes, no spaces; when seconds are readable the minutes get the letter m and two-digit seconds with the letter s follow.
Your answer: 6h57
